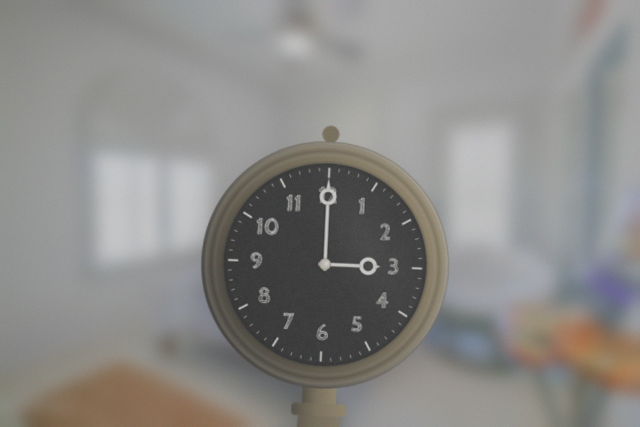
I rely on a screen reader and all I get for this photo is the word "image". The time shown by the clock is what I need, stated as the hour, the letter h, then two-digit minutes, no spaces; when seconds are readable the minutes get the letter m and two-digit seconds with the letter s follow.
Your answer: 3h00
